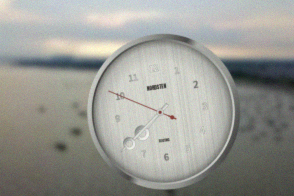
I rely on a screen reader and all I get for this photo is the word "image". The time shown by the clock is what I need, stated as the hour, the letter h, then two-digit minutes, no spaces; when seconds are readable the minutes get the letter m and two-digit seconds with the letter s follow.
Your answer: 7h38m50s
